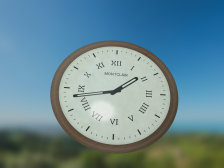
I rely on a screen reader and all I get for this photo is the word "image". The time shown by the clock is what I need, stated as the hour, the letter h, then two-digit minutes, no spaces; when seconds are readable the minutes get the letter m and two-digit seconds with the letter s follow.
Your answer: 1h43
